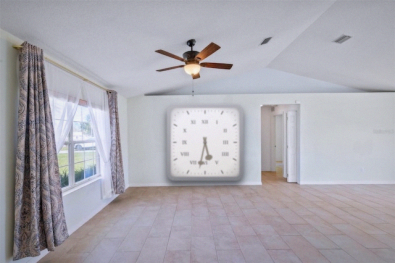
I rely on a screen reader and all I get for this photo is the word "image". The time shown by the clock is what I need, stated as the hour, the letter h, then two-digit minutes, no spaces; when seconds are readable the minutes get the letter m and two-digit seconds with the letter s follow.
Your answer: 5h32
